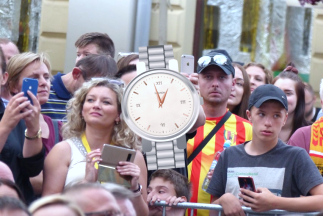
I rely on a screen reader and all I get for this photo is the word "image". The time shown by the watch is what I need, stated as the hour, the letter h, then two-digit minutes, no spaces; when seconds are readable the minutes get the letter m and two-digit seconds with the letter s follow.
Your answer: 12h58
